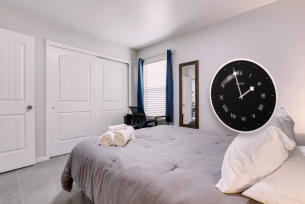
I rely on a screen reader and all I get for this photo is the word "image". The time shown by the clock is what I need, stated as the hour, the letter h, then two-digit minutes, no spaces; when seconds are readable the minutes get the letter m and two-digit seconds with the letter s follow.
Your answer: 1h58
